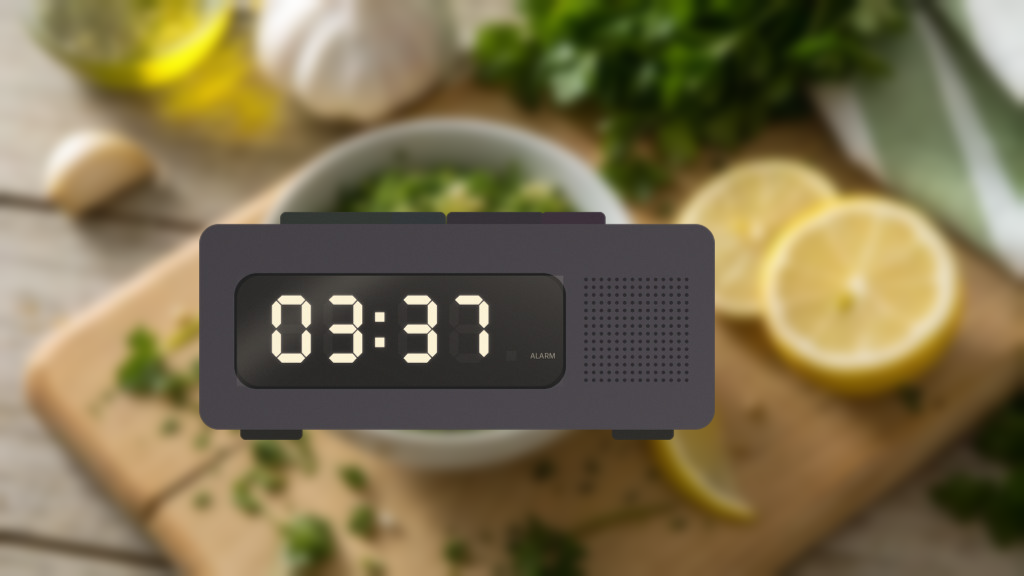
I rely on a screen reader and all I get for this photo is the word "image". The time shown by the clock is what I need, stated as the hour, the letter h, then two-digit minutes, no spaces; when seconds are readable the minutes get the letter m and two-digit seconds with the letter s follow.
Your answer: 3h37
